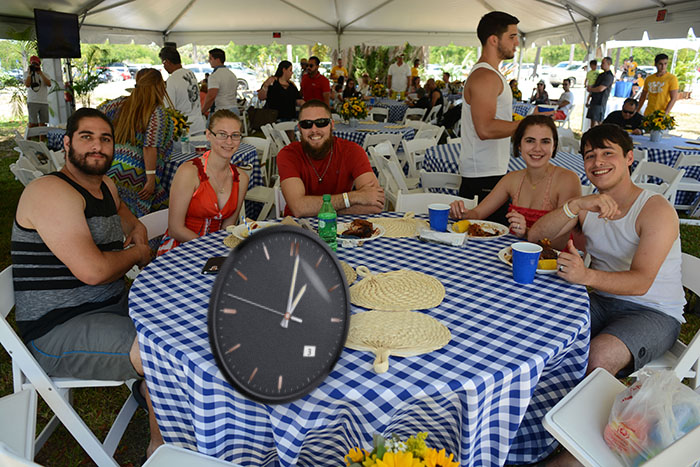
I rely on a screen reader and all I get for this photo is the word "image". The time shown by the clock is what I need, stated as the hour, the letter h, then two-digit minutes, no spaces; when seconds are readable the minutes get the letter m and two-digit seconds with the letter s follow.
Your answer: 1h00m47s
